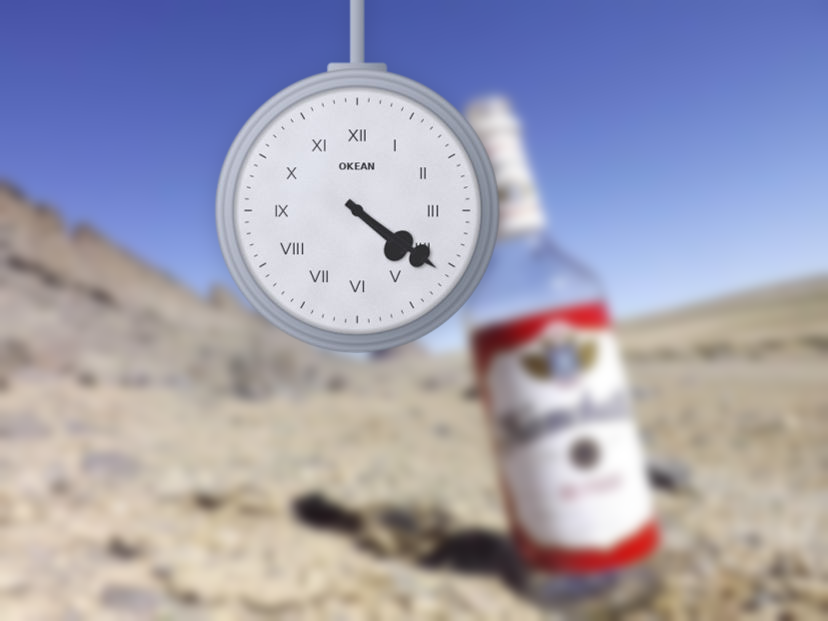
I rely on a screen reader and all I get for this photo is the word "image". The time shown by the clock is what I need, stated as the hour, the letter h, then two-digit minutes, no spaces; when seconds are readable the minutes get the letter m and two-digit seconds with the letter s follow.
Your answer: 4h21
